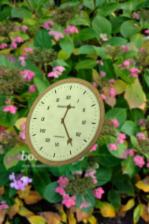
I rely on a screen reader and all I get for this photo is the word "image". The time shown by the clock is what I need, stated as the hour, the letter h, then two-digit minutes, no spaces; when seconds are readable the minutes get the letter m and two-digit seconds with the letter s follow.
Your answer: 12h24
